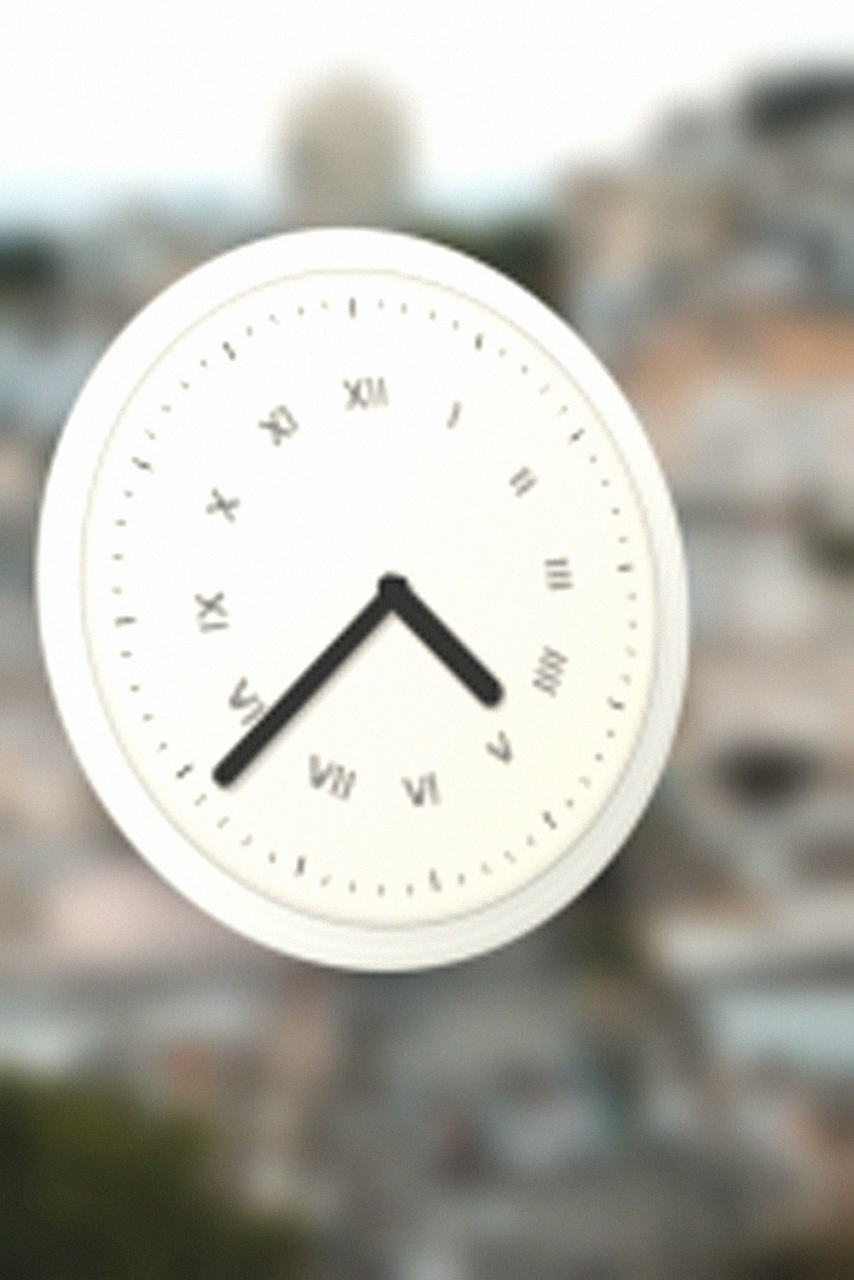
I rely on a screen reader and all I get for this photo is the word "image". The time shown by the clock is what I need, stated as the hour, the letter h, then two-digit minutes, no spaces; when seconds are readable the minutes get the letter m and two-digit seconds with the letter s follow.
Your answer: 4h39
